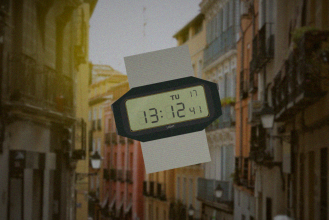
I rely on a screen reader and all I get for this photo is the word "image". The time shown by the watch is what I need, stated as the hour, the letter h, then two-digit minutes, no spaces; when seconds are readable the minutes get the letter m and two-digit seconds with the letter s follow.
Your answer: 13h12m41s
